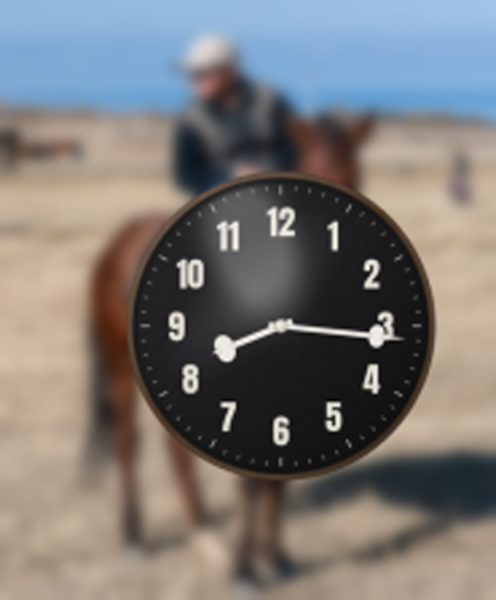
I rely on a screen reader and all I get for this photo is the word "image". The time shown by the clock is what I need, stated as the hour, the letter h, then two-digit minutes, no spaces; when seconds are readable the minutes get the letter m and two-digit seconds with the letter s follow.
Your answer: 8h16
